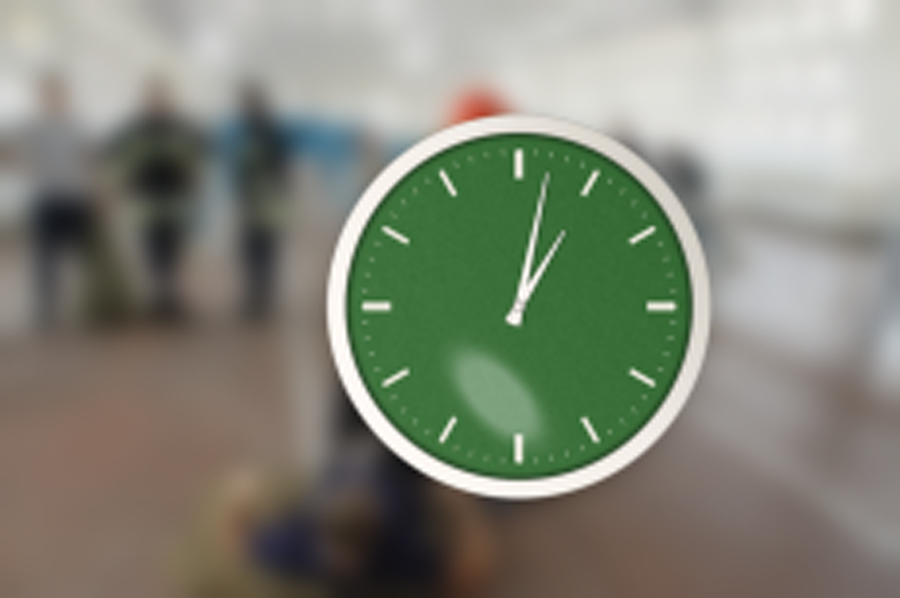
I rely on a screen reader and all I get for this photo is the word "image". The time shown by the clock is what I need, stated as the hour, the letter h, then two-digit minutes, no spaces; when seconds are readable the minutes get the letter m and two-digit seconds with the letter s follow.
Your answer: 1h02
